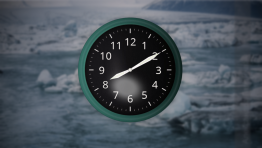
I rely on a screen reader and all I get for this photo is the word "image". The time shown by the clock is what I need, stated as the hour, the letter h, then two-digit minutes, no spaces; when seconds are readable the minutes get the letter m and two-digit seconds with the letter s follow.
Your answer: 8h10
